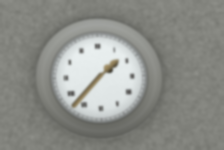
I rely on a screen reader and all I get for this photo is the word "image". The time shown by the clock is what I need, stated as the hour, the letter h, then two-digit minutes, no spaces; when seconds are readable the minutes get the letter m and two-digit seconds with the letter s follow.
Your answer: 1h37
